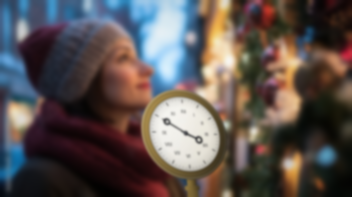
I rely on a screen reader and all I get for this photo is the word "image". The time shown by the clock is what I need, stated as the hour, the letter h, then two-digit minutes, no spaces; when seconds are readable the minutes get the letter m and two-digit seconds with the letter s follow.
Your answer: 3h50
